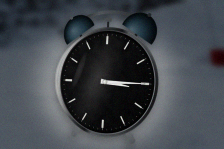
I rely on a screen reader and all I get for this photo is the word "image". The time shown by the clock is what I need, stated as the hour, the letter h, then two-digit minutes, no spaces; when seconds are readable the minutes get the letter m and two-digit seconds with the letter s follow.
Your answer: 3h15
